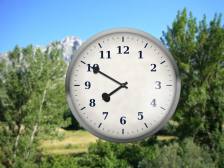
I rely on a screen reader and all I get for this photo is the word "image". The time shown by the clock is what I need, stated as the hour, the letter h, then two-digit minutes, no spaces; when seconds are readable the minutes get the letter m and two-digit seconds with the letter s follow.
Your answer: 7h50
